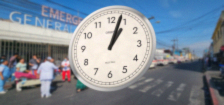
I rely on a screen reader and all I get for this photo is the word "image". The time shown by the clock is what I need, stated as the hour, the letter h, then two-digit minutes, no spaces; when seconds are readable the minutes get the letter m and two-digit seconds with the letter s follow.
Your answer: 1h03
